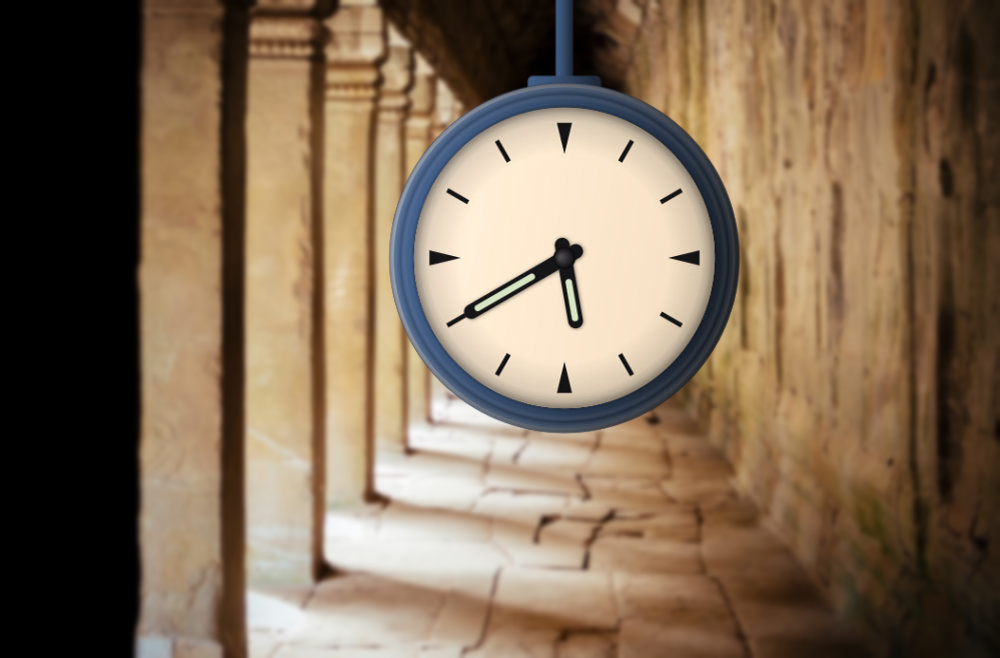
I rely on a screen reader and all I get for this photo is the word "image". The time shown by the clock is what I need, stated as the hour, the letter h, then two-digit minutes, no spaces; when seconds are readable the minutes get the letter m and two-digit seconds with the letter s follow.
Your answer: 5h40
